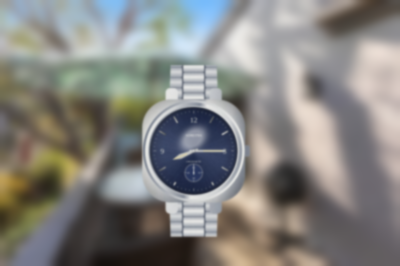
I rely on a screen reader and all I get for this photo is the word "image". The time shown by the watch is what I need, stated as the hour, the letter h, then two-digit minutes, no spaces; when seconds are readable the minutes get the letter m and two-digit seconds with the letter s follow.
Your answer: 8h15
